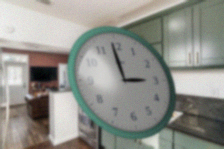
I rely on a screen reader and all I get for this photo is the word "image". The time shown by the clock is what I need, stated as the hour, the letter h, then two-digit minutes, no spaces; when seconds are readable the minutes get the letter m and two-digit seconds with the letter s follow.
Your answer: 2h59
